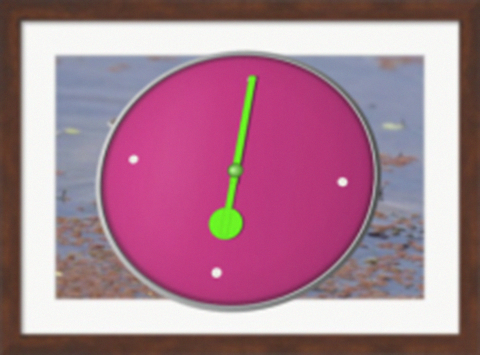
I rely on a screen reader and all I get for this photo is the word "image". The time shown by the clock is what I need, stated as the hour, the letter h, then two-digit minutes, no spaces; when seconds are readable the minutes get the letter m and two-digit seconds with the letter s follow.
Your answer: 6h00
